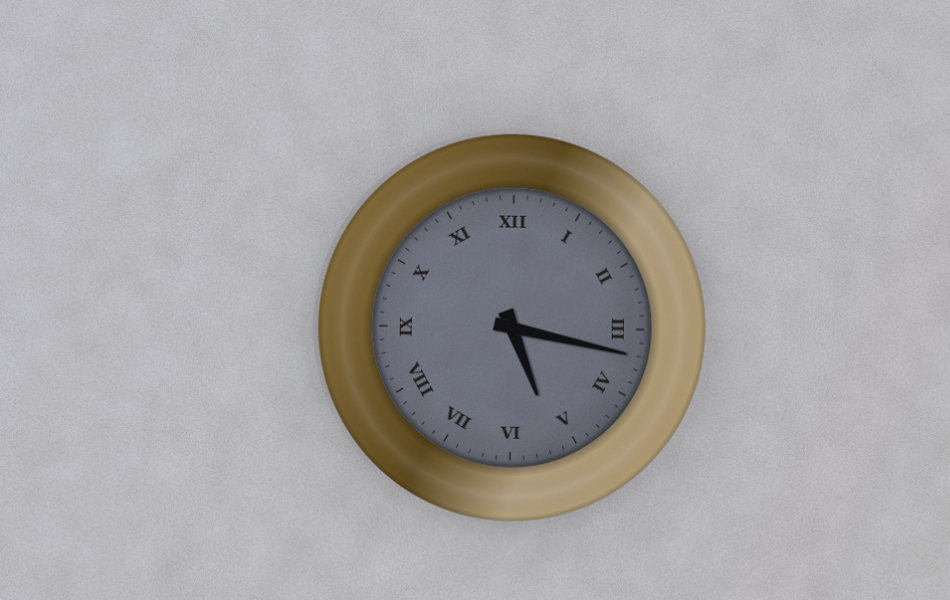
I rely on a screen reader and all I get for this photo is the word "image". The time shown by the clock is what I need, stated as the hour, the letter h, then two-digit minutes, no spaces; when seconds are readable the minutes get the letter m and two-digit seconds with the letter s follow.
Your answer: 5h17
